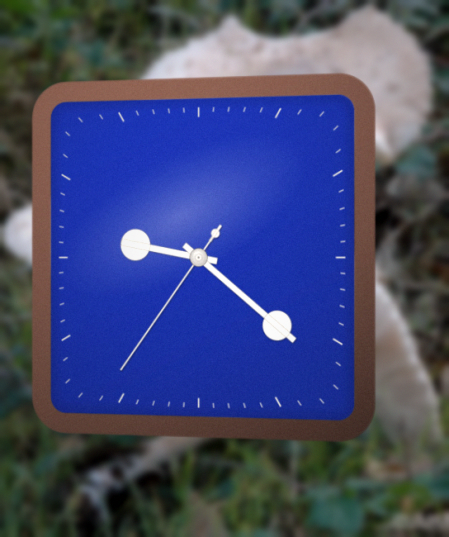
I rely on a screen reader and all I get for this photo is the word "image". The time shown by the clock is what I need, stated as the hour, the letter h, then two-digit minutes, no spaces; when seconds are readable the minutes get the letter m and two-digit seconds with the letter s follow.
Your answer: 9h21m36s
